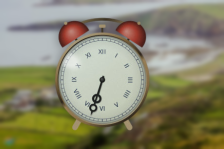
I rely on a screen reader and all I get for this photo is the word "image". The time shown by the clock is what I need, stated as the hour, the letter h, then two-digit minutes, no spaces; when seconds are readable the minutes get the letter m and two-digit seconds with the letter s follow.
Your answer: 6h33
